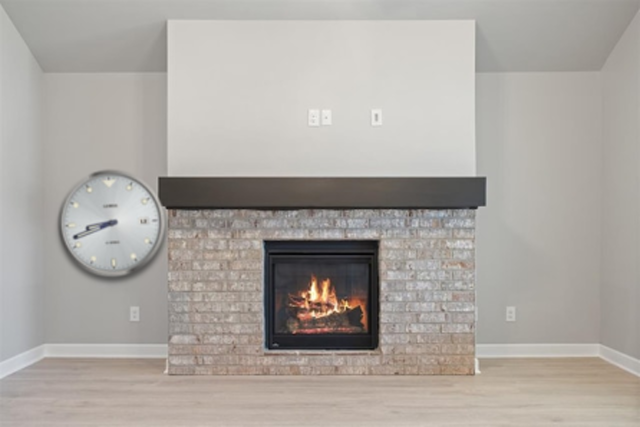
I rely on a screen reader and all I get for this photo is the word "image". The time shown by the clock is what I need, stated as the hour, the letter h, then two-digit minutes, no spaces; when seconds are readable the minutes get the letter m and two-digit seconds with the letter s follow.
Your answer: 8h42
